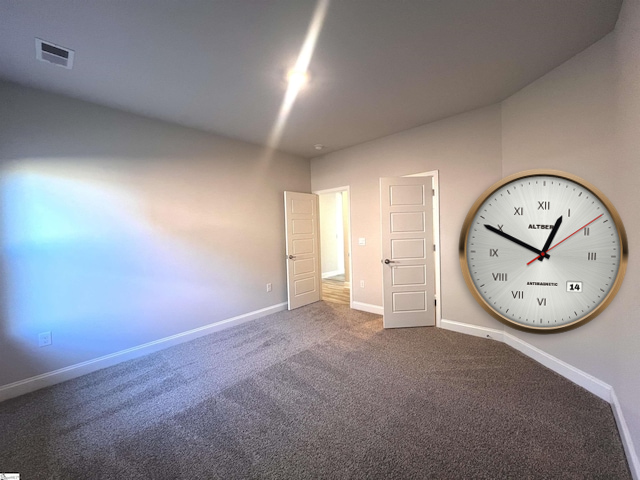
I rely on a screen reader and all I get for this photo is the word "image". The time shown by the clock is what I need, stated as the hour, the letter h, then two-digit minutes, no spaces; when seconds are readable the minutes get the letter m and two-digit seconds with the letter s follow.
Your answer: 12h49m09s
